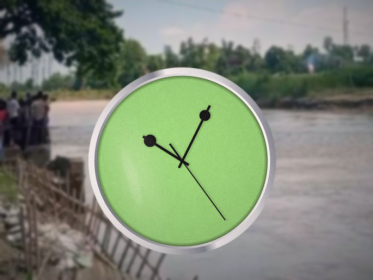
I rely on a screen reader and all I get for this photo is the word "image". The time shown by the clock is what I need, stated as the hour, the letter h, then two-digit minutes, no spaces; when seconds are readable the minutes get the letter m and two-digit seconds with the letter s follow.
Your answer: 10h04m24s
